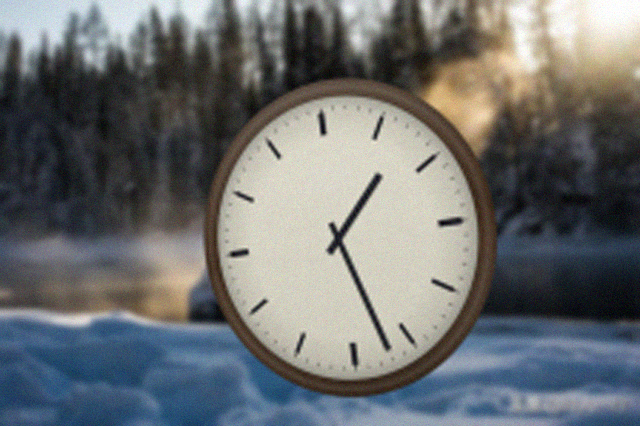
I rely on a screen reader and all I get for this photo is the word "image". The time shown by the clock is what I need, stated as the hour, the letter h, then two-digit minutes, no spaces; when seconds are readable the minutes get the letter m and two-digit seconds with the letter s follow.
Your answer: 1h27
